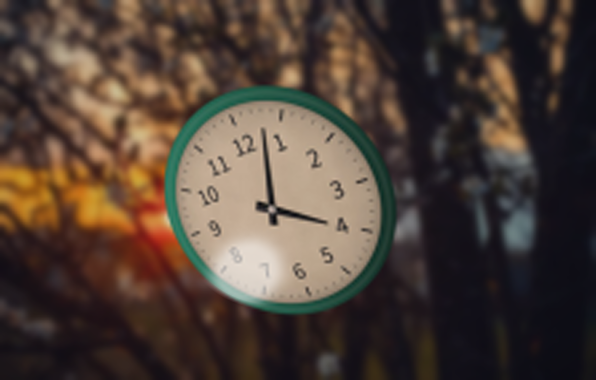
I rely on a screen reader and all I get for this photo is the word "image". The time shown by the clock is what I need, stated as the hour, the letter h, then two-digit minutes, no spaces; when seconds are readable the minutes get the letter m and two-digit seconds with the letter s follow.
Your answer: 4h03
